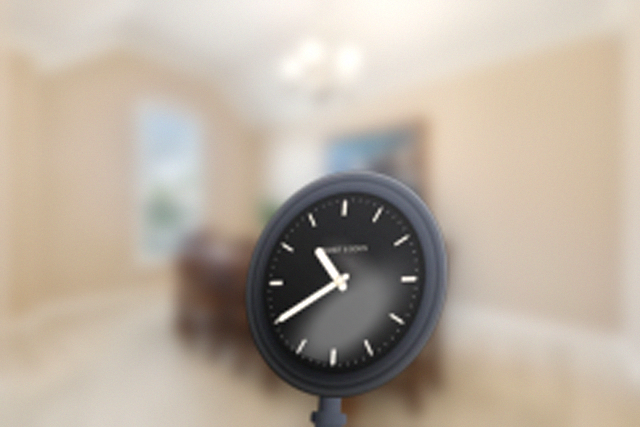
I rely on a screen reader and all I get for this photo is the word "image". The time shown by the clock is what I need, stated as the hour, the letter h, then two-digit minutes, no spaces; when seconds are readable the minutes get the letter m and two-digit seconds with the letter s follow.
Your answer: 10h40
